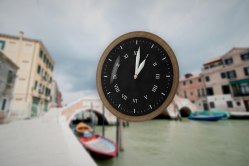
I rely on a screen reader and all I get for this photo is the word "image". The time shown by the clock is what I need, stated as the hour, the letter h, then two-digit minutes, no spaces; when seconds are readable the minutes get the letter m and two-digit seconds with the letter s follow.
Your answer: 1h01
